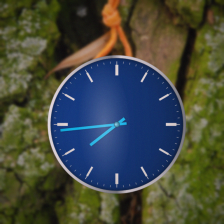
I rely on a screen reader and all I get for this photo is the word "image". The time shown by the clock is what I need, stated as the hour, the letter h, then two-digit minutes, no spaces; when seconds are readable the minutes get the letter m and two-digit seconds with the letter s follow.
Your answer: 7h44
